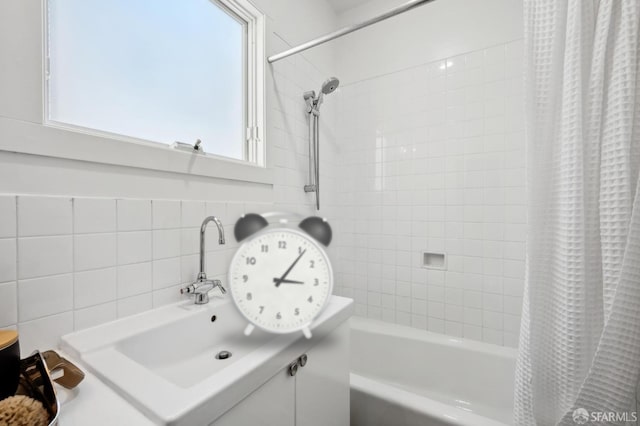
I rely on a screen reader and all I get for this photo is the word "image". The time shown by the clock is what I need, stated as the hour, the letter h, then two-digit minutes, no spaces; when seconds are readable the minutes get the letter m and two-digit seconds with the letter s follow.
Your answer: 3h06
